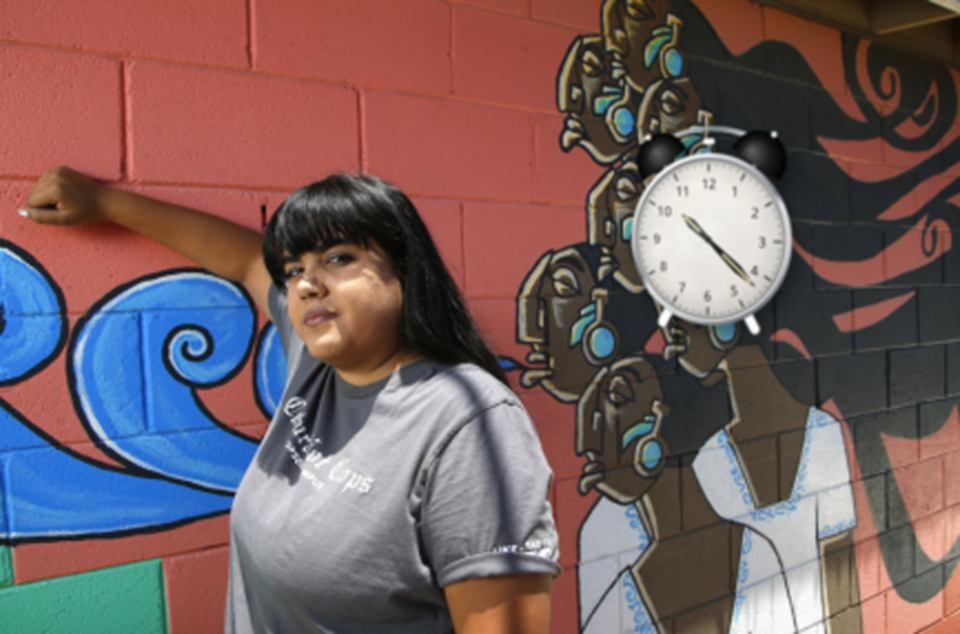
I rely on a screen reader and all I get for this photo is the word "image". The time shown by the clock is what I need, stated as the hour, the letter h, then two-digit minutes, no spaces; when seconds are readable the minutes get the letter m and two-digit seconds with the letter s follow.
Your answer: 10h22
